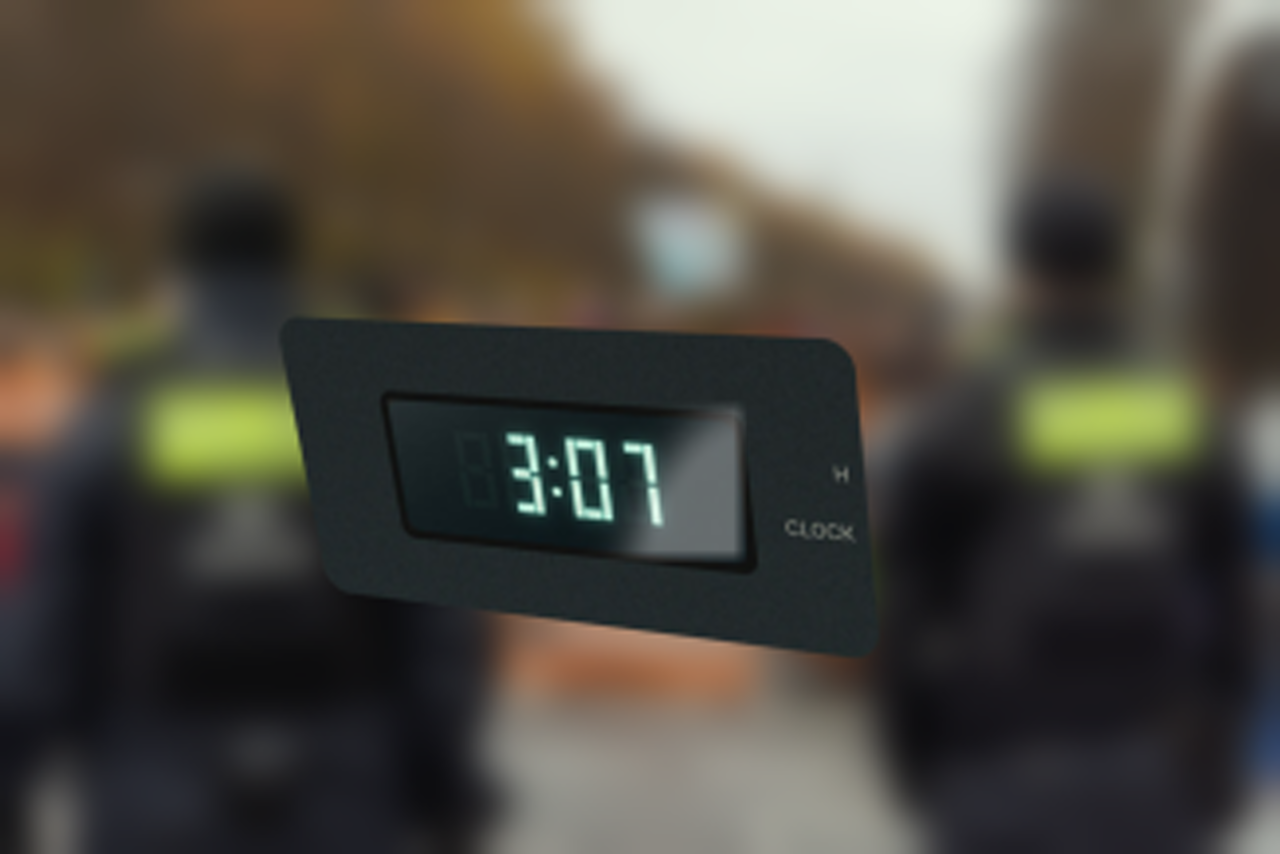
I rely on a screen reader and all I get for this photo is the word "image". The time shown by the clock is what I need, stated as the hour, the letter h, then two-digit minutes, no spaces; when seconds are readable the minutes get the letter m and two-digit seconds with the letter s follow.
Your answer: 3h07
